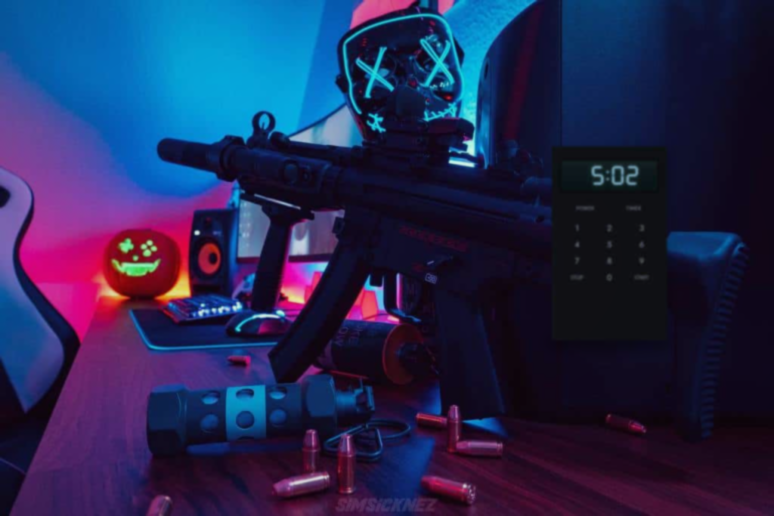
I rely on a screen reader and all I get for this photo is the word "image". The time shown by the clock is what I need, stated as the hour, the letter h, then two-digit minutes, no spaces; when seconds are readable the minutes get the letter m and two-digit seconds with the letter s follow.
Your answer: 5h02
